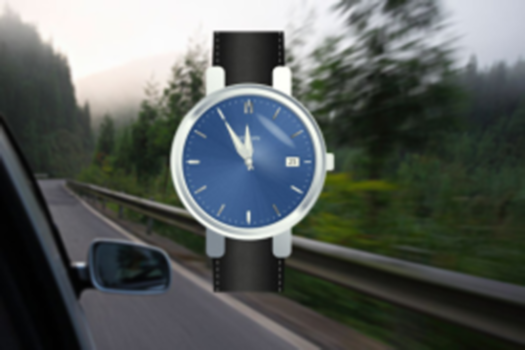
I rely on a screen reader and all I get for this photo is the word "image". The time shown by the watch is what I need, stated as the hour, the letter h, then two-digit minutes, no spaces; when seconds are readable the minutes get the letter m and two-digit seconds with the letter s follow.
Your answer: 11h55
